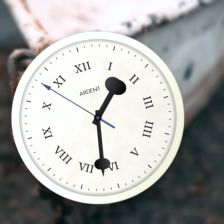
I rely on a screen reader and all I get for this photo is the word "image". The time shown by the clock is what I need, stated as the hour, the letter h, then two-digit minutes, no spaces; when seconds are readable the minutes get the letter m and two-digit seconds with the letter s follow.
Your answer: 1h31m53s
